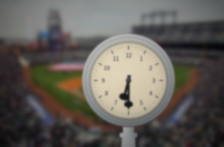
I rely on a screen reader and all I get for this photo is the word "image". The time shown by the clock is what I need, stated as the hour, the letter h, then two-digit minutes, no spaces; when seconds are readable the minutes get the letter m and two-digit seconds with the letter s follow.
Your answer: 6h30
